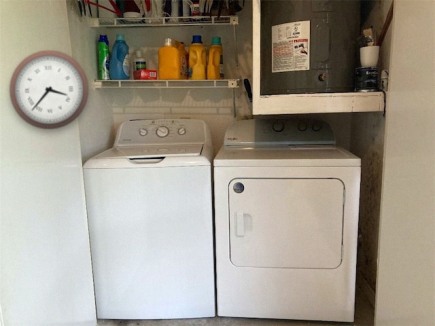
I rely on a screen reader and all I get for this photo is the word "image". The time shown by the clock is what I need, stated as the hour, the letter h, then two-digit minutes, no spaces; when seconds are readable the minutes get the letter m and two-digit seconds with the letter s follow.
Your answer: 3h37
